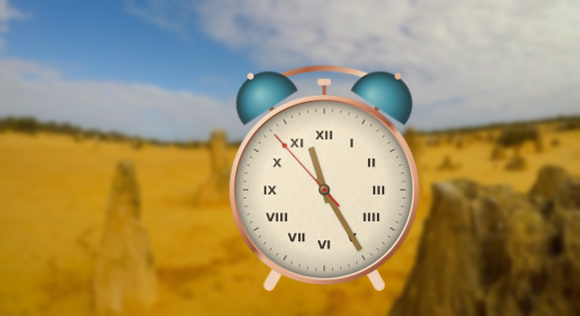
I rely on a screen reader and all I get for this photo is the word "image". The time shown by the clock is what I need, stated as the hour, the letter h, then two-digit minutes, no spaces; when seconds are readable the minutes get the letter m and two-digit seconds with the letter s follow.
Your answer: 11h24m53s
